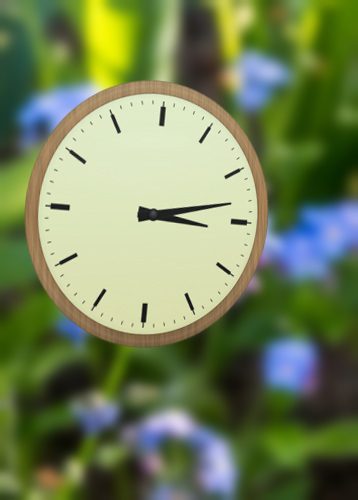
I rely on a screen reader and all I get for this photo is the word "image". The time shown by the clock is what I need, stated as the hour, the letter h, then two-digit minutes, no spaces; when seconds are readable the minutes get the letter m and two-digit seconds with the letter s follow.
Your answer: 3h13
